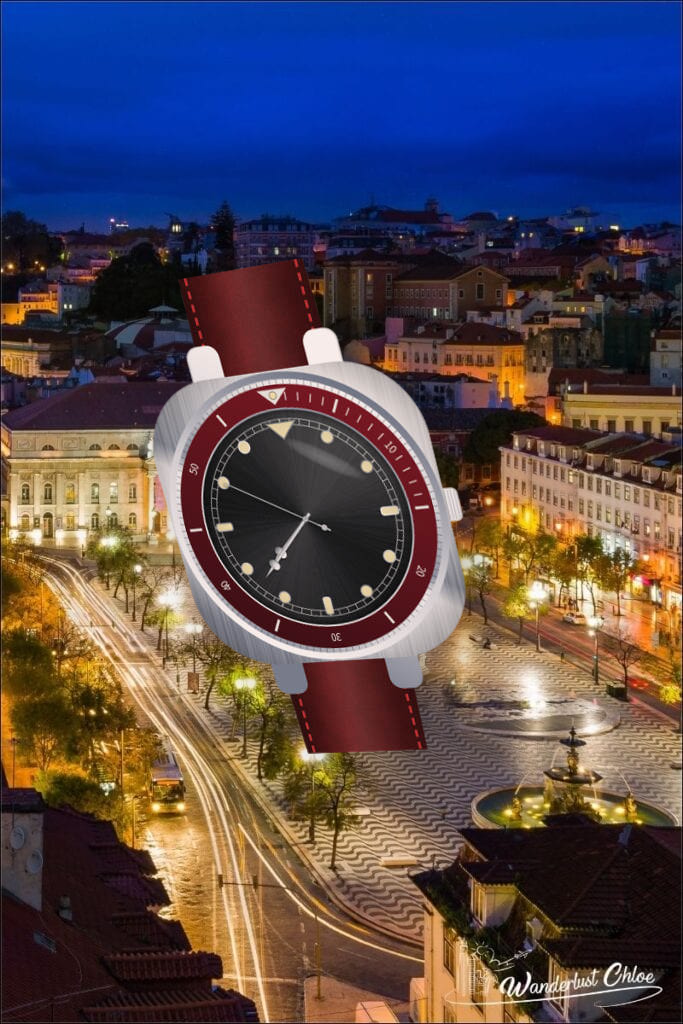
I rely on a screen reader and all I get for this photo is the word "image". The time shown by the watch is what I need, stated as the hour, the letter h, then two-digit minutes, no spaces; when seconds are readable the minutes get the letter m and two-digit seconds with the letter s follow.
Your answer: 7h37m50s
